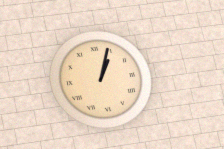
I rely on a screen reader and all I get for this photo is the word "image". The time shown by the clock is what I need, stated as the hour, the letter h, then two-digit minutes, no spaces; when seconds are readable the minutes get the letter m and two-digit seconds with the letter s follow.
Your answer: 1h04
